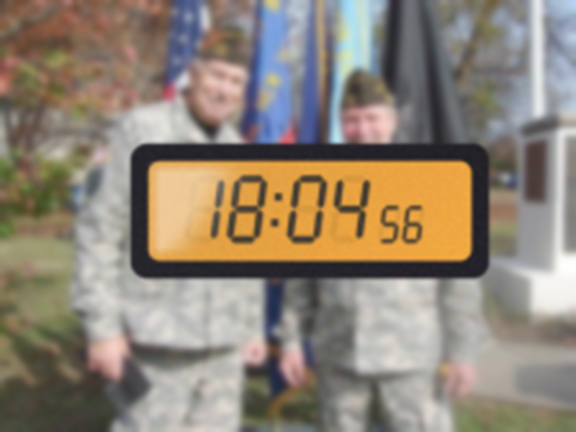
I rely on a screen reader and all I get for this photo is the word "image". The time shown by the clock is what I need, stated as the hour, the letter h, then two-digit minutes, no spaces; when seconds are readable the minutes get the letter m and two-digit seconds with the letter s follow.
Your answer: 18h04m56s
